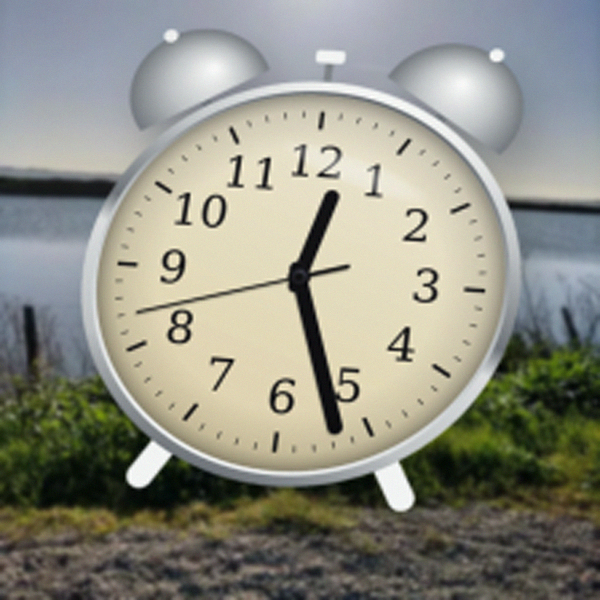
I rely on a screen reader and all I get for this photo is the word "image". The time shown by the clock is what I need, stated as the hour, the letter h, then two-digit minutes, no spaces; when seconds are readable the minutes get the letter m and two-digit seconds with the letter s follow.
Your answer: 12h26m42s
